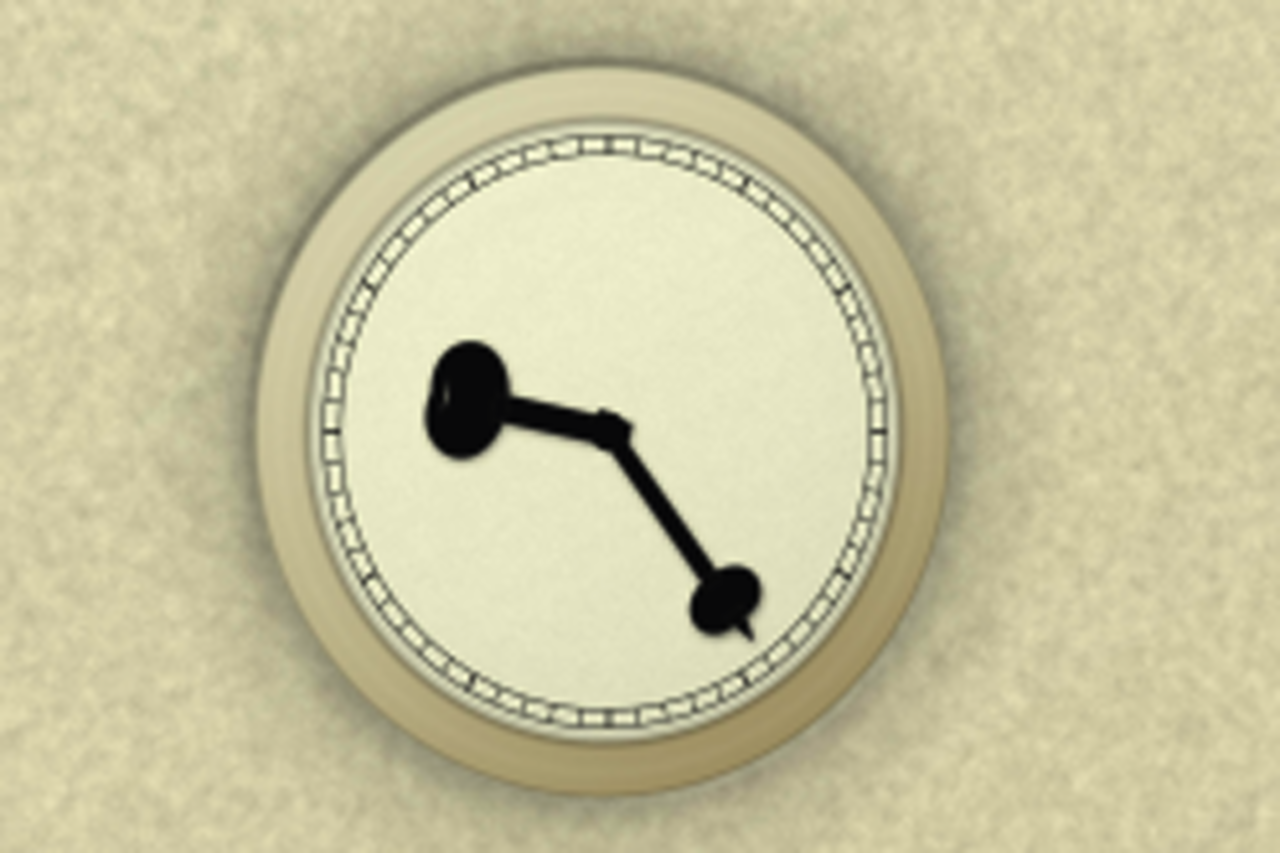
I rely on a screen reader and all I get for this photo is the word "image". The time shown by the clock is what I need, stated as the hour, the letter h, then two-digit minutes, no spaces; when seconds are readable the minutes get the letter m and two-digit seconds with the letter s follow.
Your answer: 9h24
